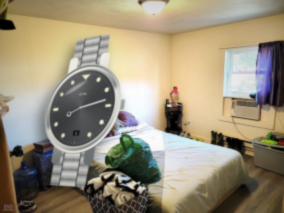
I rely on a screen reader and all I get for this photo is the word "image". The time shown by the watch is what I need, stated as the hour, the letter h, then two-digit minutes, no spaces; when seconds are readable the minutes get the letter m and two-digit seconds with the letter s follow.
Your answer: 8h13
